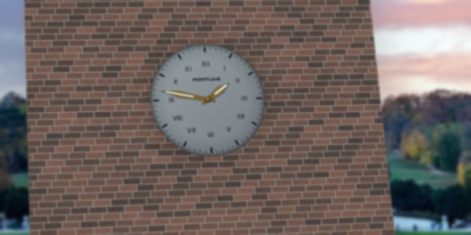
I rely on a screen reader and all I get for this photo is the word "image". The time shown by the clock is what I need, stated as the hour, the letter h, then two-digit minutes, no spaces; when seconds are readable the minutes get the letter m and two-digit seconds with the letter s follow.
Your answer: 1h47
